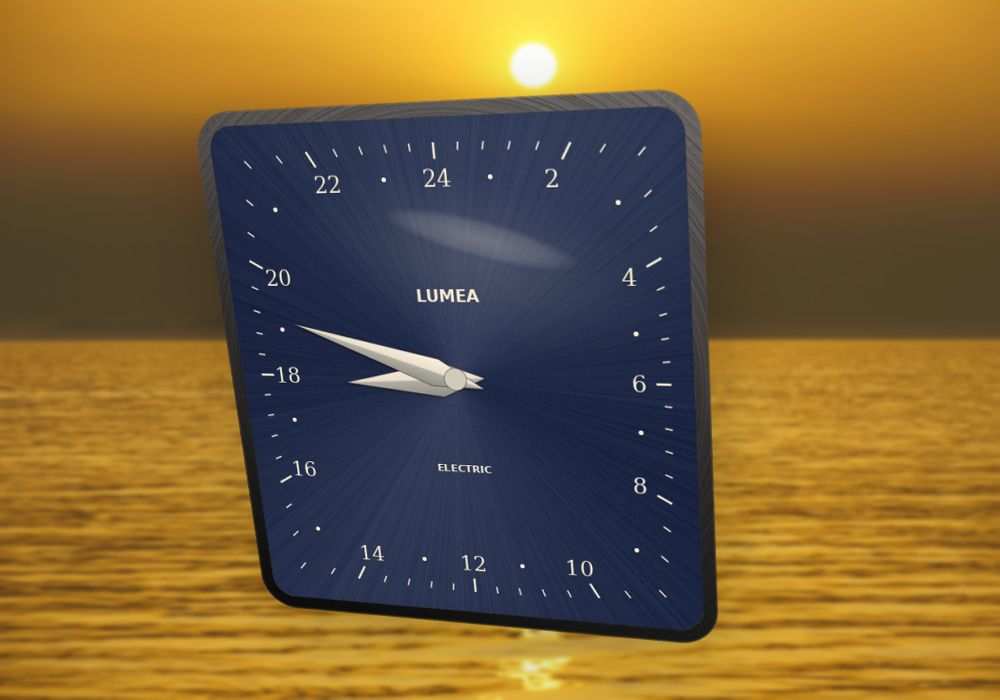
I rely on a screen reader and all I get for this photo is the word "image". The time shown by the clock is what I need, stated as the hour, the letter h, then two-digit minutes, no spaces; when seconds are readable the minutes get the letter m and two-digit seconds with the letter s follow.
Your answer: 17h48
